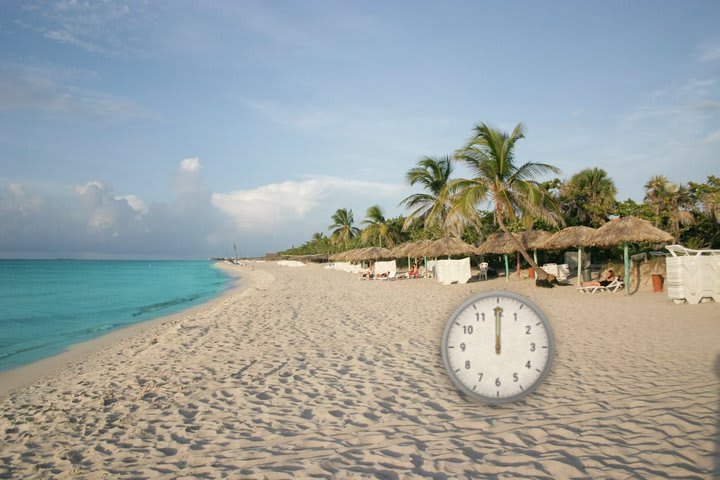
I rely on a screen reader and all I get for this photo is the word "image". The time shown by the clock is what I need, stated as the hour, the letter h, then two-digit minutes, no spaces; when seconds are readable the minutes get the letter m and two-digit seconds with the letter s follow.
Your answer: 12h00
